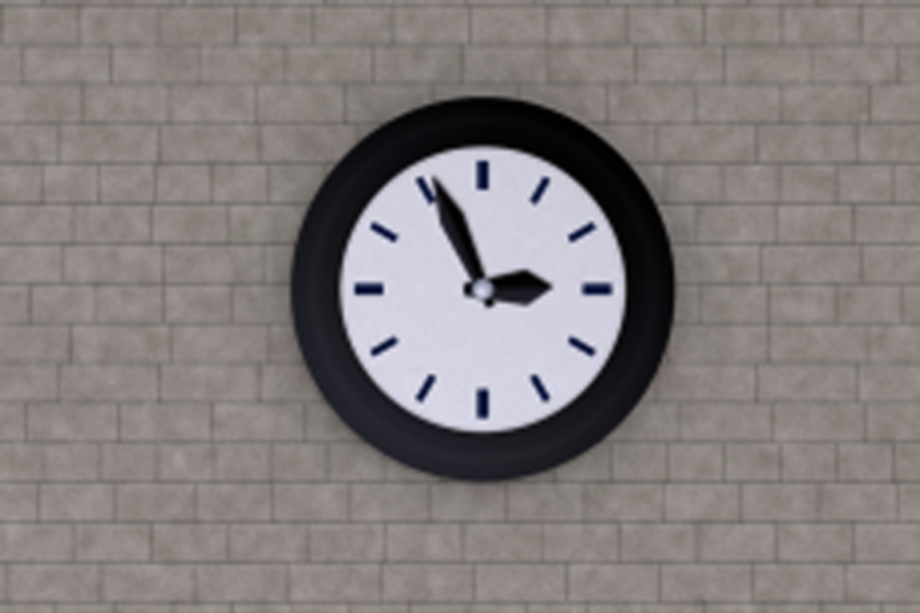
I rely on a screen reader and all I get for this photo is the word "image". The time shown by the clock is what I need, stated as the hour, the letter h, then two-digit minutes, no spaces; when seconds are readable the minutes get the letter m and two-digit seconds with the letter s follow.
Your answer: 2h56
